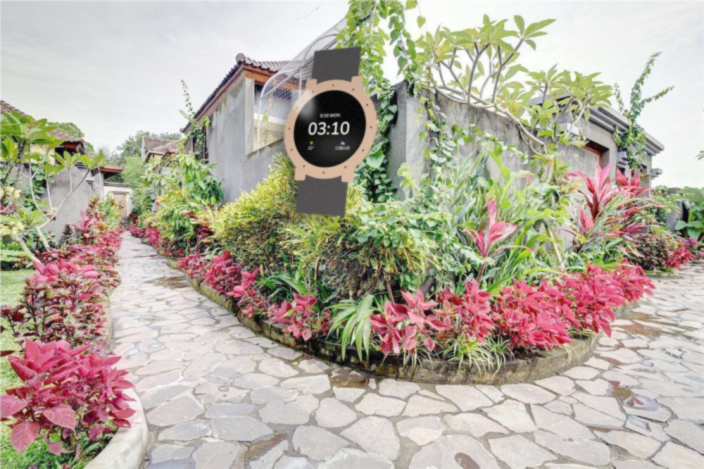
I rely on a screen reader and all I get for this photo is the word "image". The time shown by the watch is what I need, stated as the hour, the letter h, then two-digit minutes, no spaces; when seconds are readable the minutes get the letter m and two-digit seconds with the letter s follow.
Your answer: 3h10
